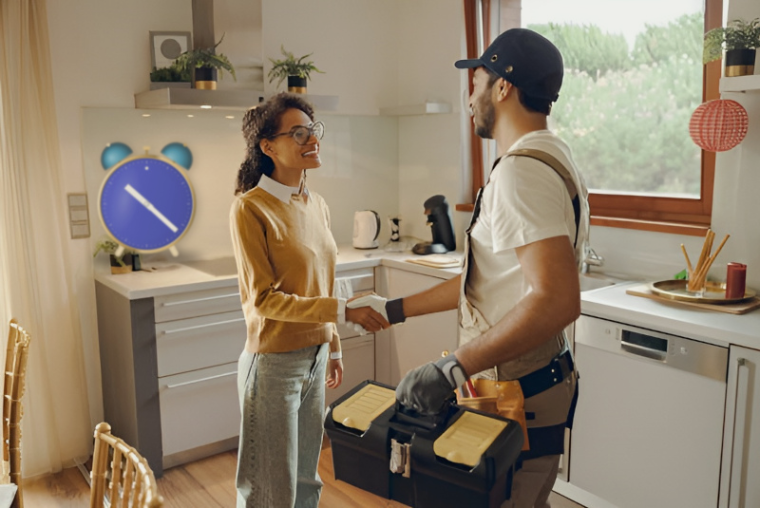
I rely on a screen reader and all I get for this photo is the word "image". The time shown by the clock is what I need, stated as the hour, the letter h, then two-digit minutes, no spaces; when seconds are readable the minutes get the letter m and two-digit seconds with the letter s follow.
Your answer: 10h22
